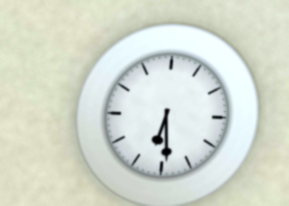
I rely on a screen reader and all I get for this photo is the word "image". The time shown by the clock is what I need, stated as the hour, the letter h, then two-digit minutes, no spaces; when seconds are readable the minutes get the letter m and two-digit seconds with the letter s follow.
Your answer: 6h29
